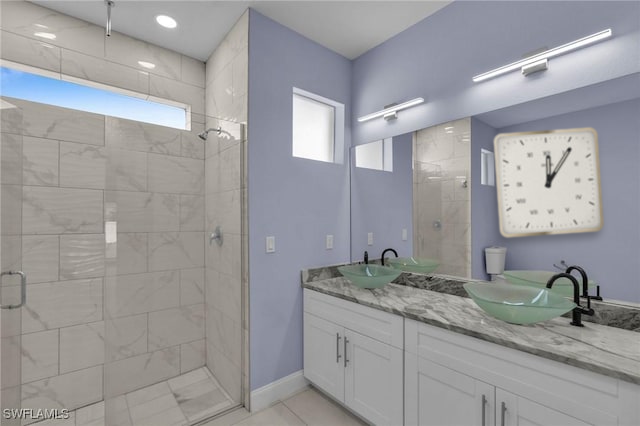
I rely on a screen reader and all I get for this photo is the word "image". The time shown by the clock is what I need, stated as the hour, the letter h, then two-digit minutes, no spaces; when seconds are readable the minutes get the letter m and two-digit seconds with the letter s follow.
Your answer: 12h06
